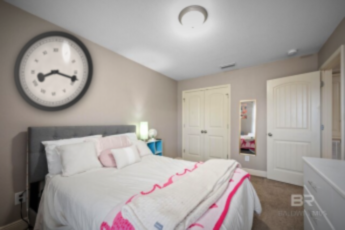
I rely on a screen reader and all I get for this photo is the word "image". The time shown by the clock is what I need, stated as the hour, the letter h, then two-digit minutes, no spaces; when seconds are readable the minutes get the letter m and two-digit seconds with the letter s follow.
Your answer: 8h18
